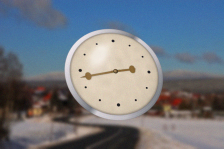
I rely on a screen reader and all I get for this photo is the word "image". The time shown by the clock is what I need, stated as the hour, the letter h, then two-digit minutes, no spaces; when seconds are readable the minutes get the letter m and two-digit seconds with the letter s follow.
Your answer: 2h43
